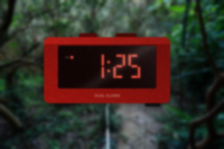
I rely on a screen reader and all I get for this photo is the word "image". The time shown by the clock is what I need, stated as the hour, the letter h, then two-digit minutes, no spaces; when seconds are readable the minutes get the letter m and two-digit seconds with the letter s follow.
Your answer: 1h25
